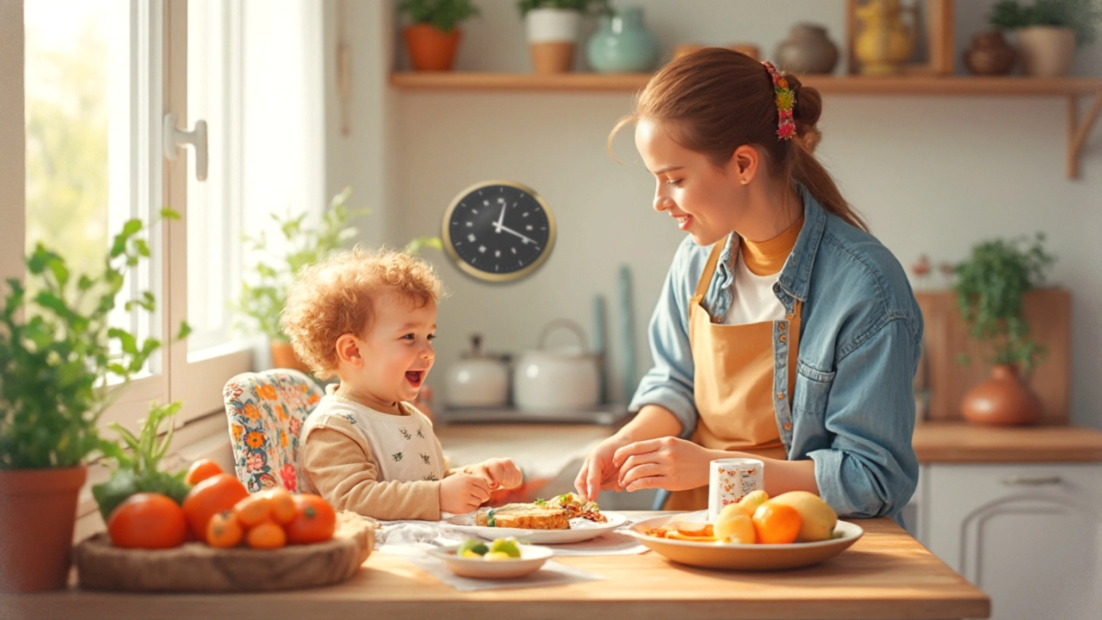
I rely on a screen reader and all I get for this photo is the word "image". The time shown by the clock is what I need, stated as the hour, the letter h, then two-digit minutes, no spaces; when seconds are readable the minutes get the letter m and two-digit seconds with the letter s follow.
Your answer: 12h19
